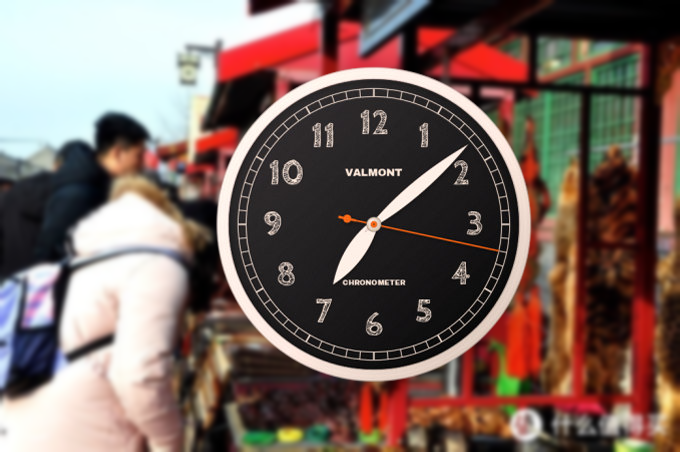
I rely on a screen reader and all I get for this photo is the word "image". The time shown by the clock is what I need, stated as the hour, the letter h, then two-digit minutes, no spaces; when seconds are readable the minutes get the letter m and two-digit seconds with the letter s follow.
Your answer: 7h08m17s
